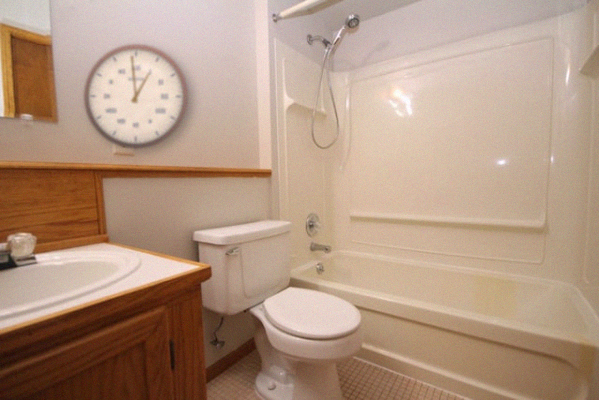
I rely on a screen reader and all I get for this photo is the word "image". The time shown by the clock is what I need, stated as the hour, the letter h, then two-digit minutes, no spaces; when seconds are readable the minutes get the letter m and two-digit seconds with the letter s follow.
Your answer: 12h59
